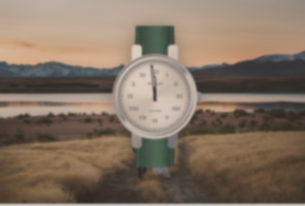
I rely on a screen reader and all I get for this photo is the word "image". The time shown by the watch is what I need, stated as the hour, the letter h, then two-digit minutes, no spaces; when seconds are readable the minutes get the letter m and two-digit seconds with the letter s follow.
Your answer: 11h59
